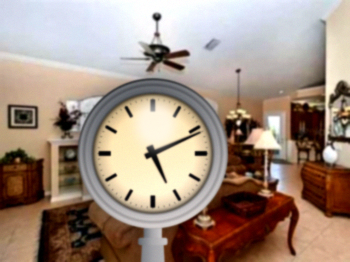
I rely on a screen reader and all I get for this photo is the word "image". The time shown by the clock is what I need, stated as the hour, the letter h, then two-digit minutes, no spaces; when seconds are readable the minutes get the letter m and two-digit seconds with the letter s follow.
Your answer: 5h11
